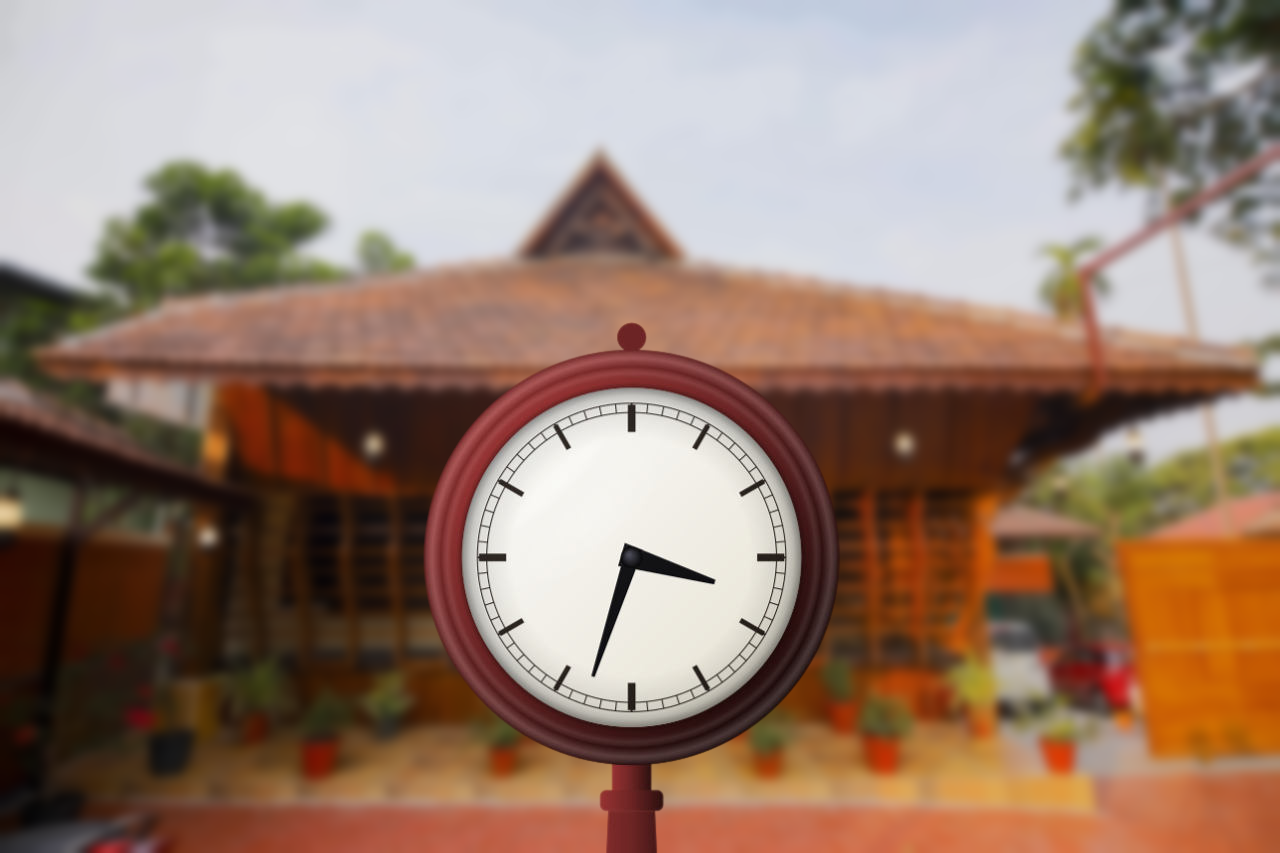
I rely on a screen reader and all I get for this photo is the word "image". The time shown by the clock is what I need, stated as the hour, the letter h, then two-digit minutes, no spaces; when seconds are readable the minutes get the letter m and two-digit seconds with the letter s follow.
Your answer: 3h33
